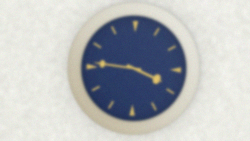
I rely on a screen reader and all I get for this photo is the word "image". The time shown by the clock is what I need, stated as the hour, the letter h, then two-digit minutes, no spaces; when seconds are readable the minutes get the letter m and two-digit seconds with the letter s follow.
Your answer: 3h46
